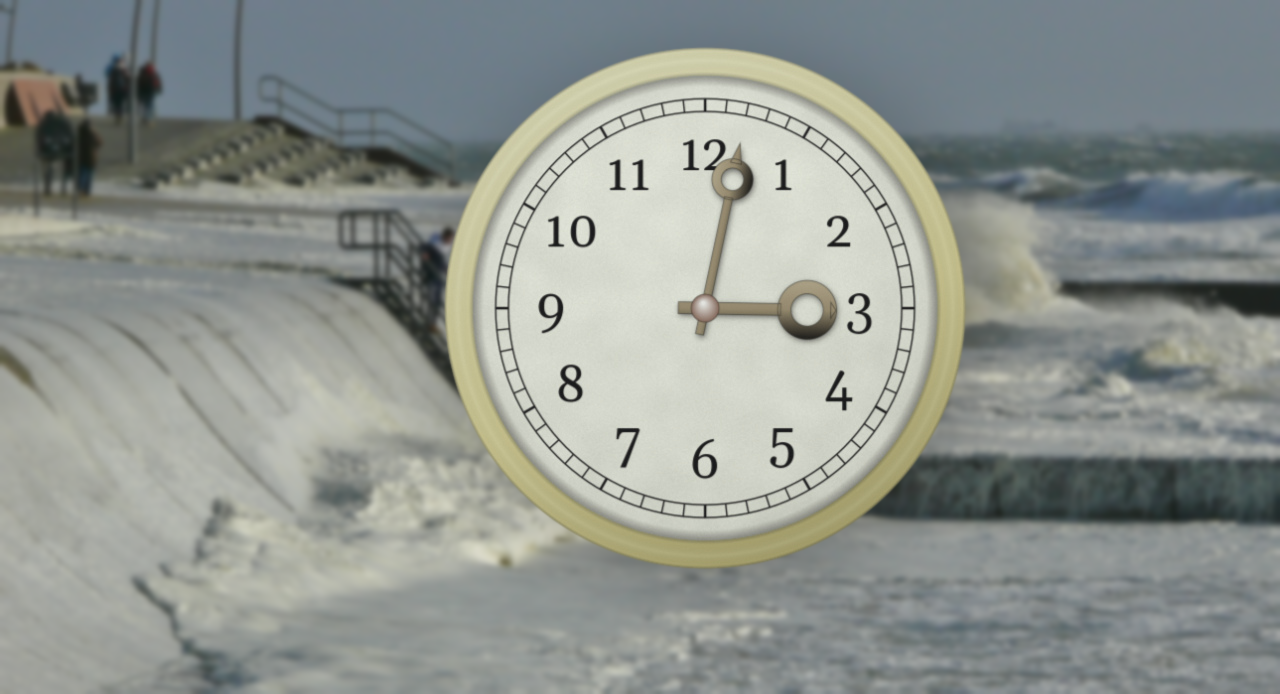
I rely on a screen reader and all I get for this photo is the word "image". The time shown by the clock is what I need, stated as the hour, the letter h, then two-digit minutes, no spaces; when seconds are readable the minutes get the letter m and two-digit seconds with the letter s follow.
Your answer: 3h02
